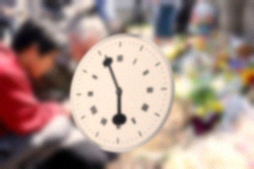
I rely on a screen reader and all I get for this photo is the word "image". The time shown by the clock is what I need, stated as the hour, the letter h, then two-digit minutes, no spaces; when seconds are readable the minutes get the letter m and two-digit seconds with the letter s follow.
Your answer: 5h56
